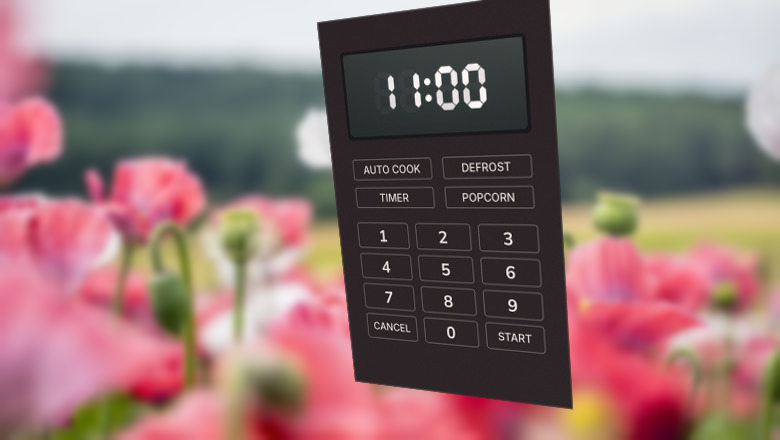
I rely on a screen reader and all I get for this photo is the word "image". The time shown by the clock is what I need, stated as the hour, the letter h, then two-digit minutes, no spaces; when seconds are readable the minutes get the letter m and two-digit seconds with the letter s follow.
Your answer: 11h00
